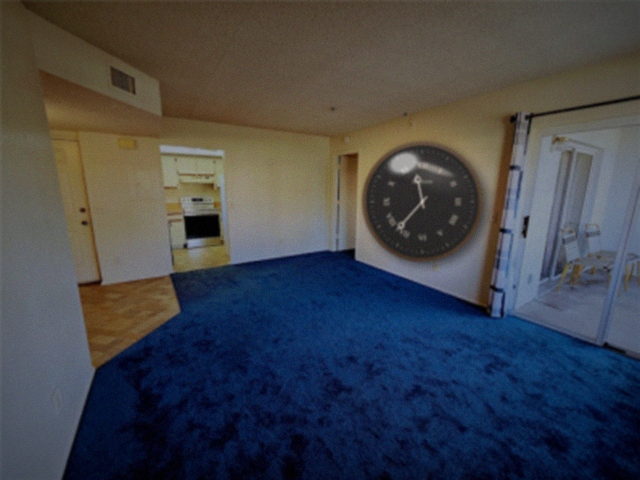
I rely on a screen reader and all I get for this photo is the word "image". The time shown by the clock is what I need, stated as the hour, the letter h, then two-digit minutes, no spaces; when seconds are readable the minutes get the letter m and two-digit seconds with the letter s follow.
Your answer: 11h37
